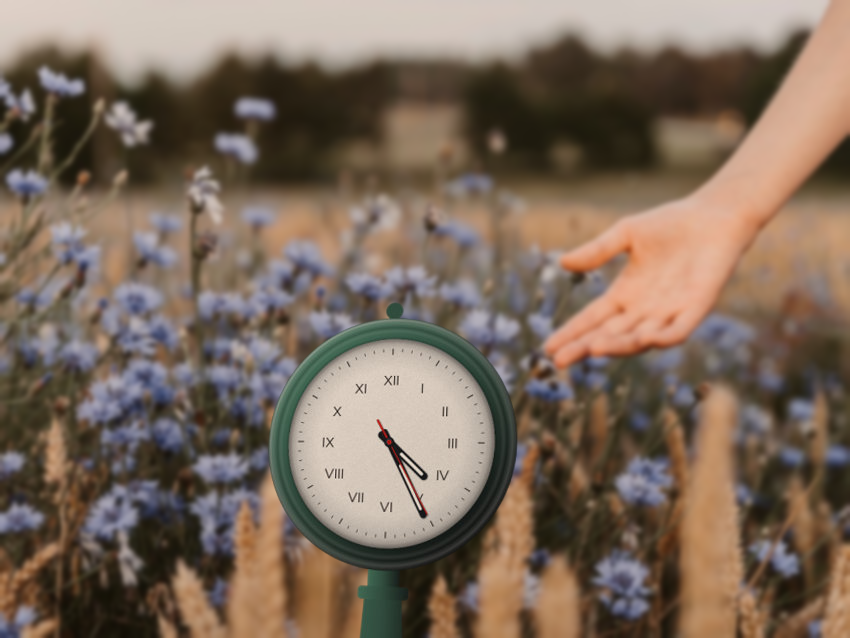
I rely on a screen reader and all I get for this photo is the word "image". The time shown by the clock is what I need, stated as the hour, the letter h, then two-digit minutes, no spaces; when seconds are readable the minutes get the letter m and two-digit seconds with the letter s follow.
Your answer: 4h25m25s
